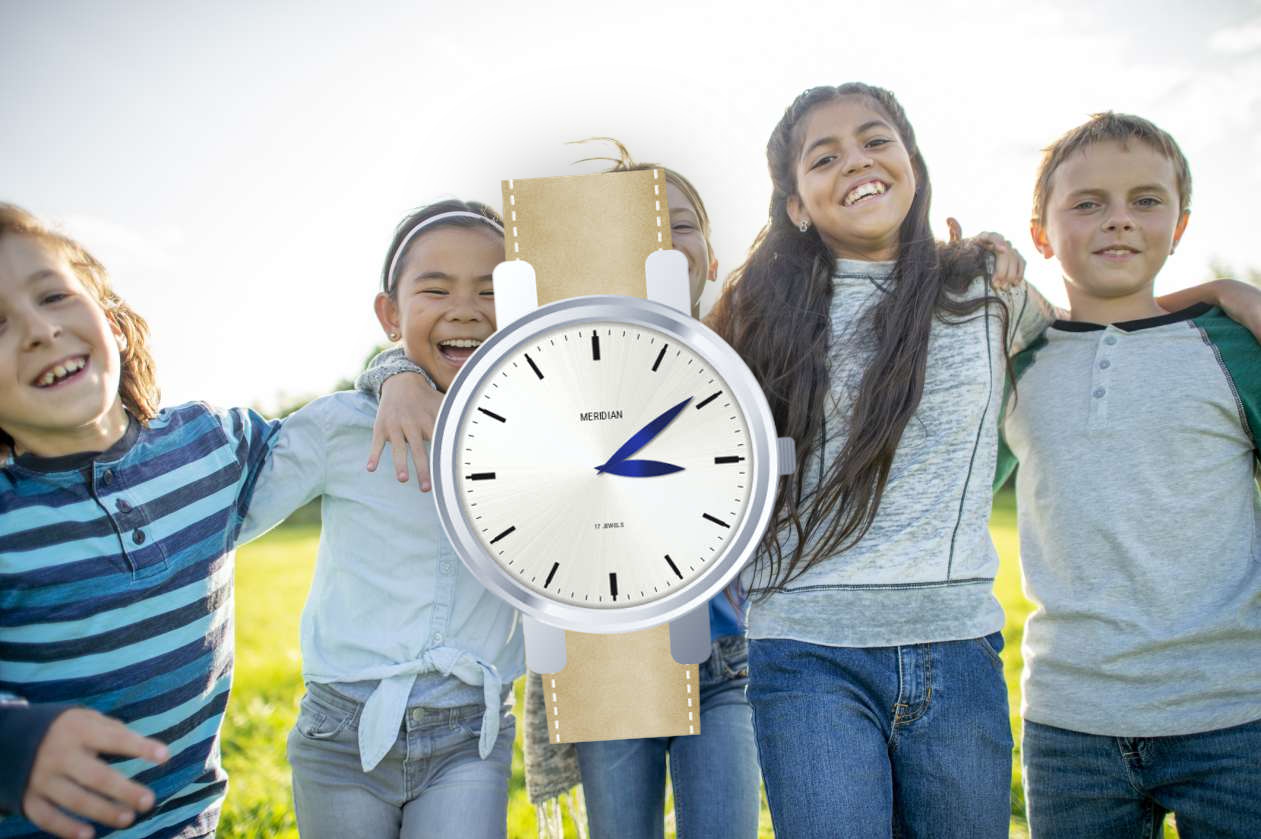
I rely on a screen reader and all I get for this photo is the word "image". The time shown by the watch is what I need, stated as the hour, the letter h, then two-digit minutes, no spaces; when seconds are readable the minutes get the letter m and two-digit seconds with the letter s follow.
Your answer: 3h09
